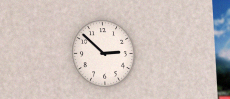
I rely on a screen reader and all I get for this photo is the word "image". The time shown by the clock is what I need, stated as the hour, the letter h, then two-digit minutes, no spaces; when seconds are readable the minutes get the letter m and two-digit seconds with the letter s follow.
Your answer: 2h52
